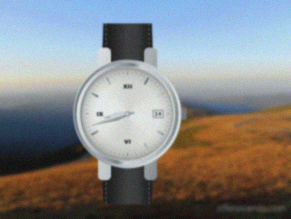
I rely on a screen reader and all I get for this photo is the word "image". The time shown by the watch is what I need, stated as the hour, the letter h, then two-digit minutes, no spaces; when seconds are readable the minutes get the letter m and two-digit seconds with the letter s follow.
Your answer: 8h42
